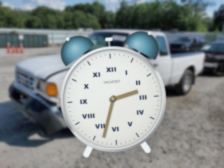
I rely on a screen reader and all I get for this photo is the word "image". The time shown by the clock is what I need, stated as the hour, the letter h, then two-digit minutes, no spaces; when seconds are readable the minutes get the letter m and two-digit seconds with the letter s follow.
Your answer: 2h33
